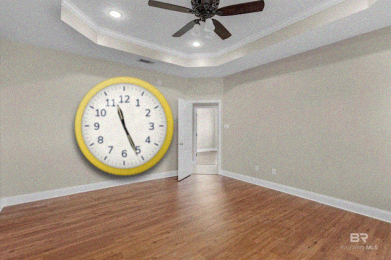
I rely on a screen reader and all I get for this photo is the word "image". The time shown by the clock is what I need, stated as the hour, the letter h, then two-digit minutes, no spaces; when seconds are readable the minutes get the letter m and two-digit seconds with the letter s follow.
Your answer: 11h26
